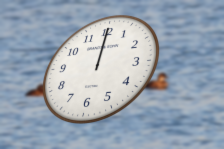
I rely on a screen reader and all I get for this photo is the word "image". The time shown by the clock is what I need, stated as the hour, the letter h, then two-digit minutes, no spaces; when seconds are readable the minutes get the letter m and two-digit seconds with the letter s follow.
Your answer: 12h00
